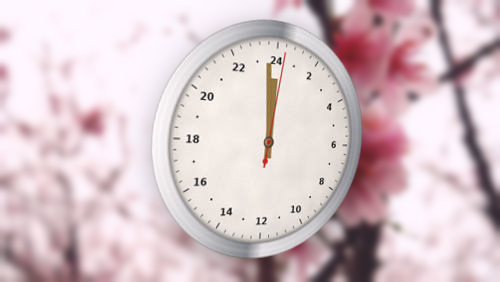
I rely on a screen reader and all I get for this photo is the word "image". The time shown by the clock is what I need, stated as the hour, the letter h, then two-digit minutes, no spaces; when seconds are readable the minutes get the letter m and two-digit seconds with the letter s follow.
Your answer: 23h59m01s
